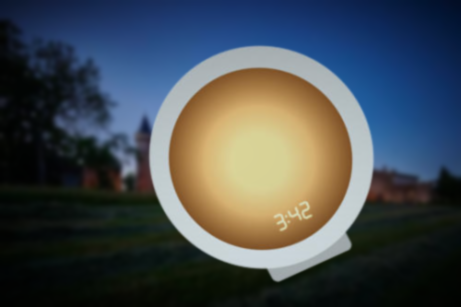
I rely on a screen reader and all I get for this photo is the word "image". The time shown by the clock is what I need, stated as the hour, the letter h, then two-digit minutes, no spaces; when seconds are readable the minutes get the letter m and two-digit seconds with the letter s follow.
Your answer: 3h42
